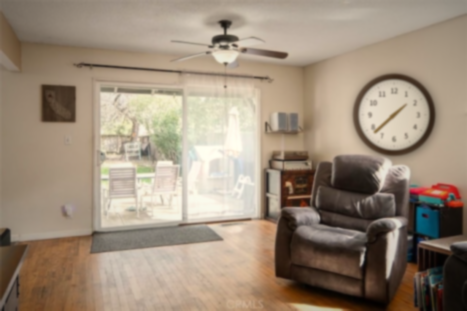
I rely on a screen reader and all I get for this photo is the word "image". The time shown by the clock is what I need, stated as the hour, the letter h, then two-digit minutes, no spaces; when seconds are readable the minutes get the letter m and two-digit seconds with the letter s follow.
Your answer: 1h38
